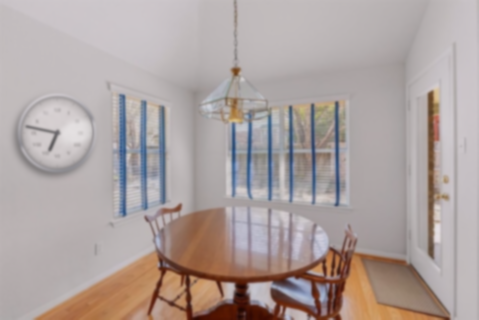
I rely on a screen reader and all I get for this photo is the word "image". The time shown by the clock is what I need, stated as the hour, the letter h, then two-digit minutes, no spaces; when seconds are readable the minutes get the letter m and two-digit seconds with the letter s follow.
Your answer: 6h47
